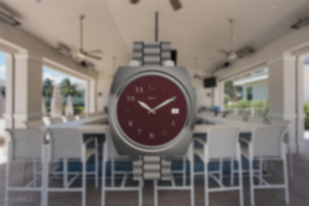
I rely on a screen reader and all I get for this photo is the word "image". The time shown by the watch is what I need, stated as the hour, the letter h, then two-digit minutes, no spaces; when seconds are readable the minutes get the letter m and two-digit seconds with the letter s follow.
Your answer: 10h10
